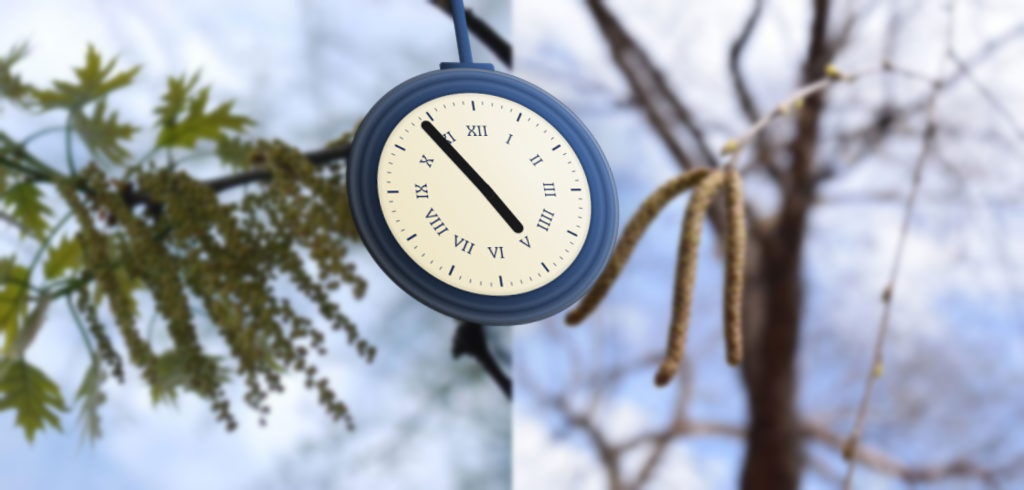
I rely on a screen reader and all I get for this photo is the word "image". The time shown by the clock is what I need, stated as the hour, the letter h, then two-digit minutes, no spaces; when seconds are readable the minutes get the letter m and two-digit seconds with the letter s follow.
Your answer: 4h54
